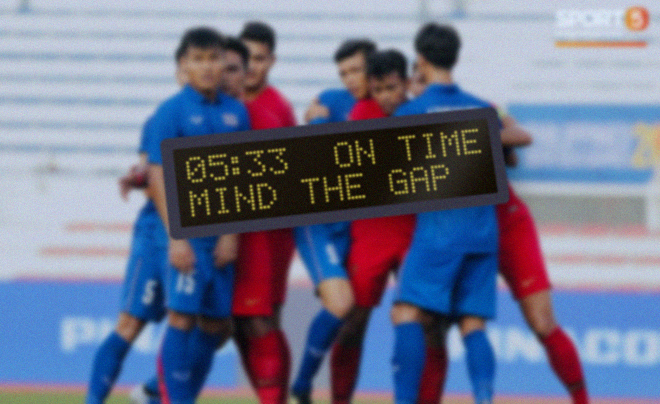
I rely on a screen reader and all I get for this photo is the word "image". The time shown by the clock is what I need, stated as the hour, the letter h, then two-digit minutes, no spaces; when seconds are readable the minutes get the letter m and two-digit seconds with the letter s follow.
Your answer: 5h33
